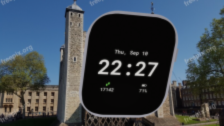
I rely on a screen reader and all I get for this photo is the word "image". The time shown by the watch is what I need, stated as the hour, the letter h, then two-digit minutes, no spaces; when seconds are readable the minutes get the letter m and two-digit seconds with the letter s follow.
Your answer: 22h27
